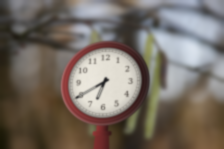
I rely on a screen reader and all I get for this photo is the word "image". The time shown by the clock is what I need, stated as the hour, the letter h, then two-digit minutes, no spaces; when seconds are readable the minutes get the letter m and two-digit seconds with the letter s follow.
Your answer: 6h40
